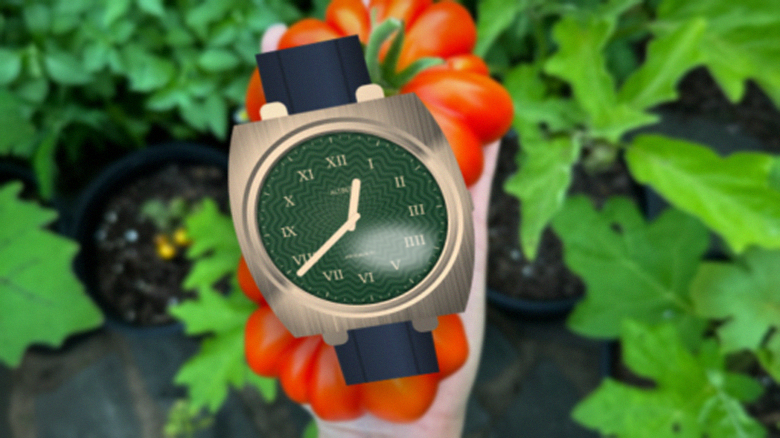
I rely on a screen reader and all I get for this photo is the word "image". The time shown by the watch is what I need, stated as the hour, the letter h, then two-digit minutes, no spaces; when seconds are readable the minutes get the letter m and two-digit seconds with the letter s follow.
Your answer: 12h39
